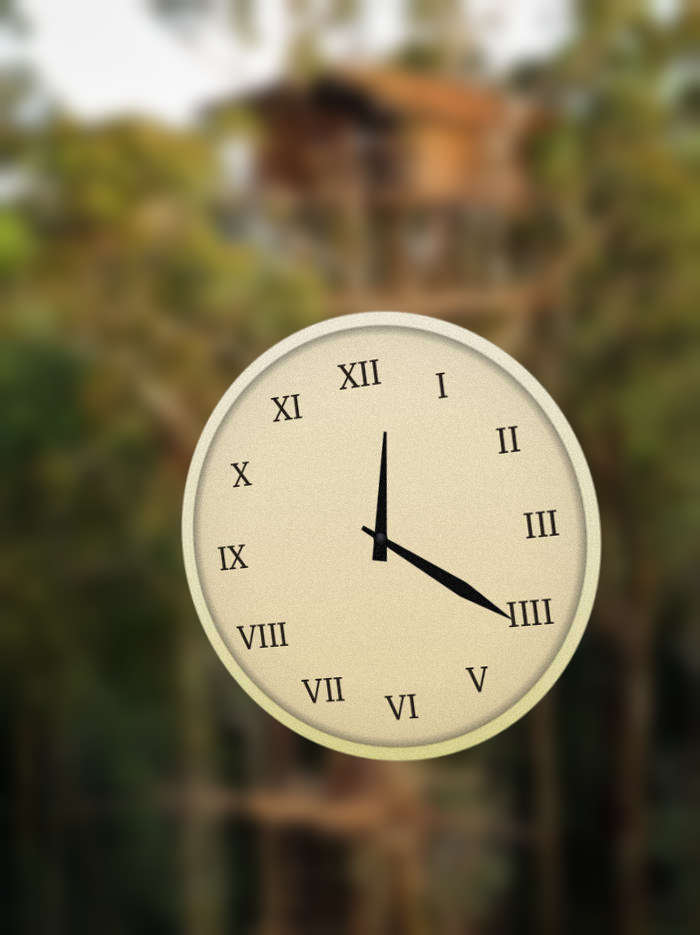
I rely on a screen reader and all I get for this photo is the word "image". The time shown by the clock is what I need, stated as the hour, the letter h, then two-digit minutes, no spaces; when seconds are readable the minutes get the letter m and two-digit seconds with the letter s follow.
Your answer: 12h21
